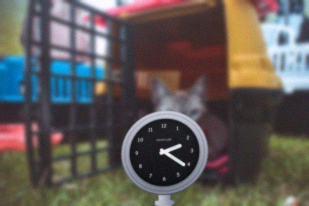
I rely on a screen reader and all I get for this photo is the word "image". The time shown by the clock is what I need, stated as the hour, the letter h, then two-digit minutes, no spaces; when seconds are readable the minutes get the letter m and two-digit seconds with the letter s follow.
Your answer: 2h21
